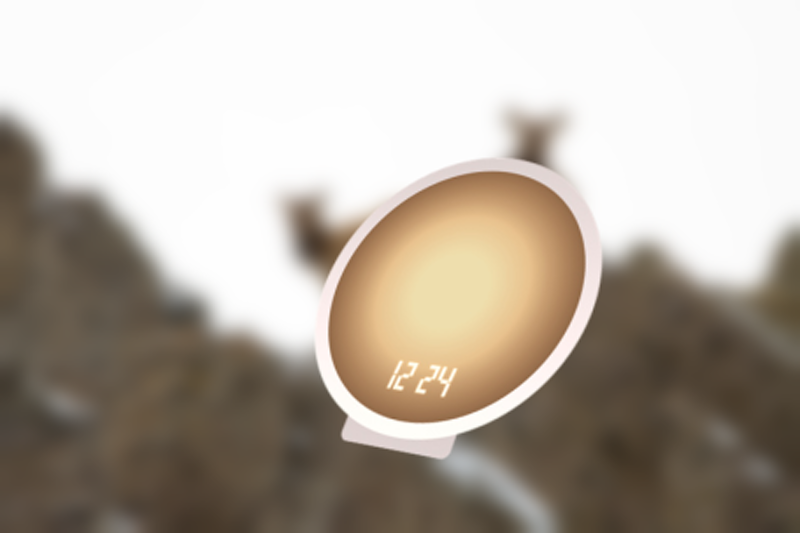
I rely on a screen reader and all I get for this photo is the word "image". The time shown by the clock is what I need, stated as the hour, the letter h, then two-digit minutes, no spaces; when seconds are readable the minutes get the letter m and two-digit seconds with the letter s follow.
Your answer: 12h24
